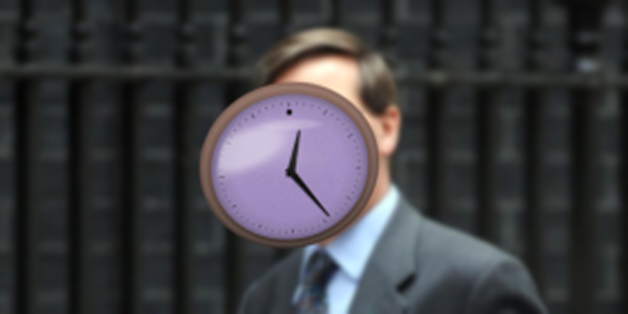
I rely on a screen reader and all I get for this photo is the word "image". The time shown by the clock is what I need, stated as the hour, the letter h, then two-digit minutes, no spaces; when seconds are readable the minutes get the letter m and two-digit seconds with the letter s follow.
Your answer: 12h24
